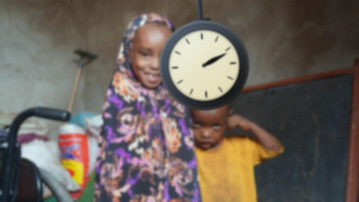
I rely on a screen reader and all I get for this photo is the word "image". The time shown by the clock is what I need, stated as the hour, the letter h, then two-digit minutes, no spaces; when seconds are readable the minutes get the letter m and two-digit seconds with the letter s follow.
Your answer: 2h11
